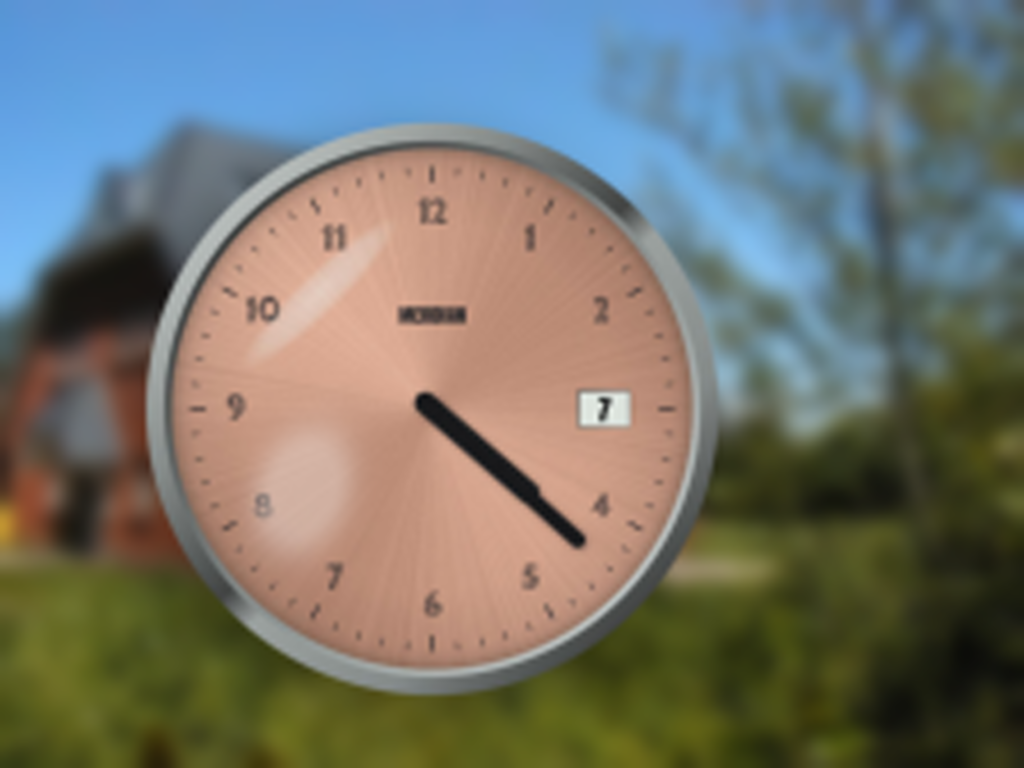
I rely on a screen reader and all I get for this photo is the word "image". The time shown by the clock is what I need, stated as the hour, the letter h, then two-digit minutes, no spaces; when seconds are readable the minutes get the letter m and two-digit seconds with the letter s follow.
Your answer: 4h22
